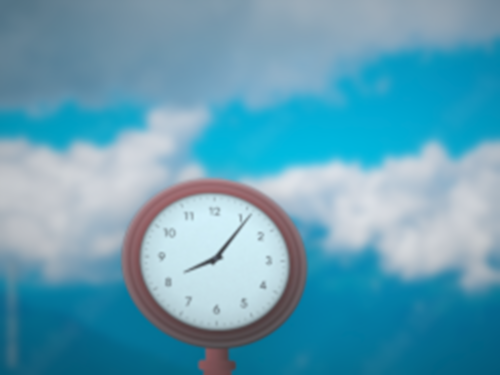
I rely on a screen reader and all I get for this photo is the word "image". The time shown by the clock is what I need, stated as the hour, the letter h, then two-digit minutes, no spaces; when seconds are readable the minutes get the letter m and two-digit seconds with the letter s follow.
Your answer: 8h06
